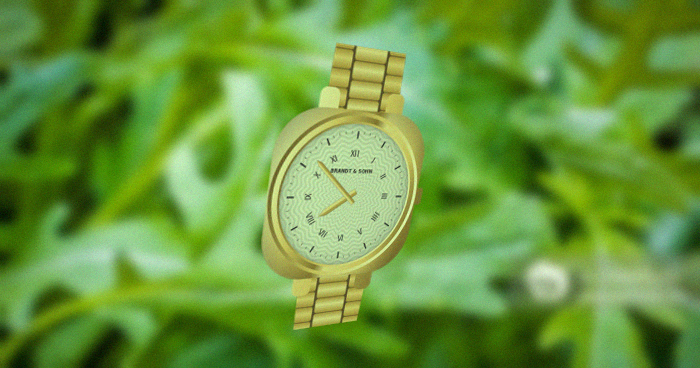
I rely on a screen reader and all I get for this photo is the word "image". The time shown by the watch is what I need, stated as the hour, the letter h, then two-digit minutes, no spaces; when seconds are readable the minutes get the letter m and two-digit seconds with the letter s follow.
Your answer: 7h52
